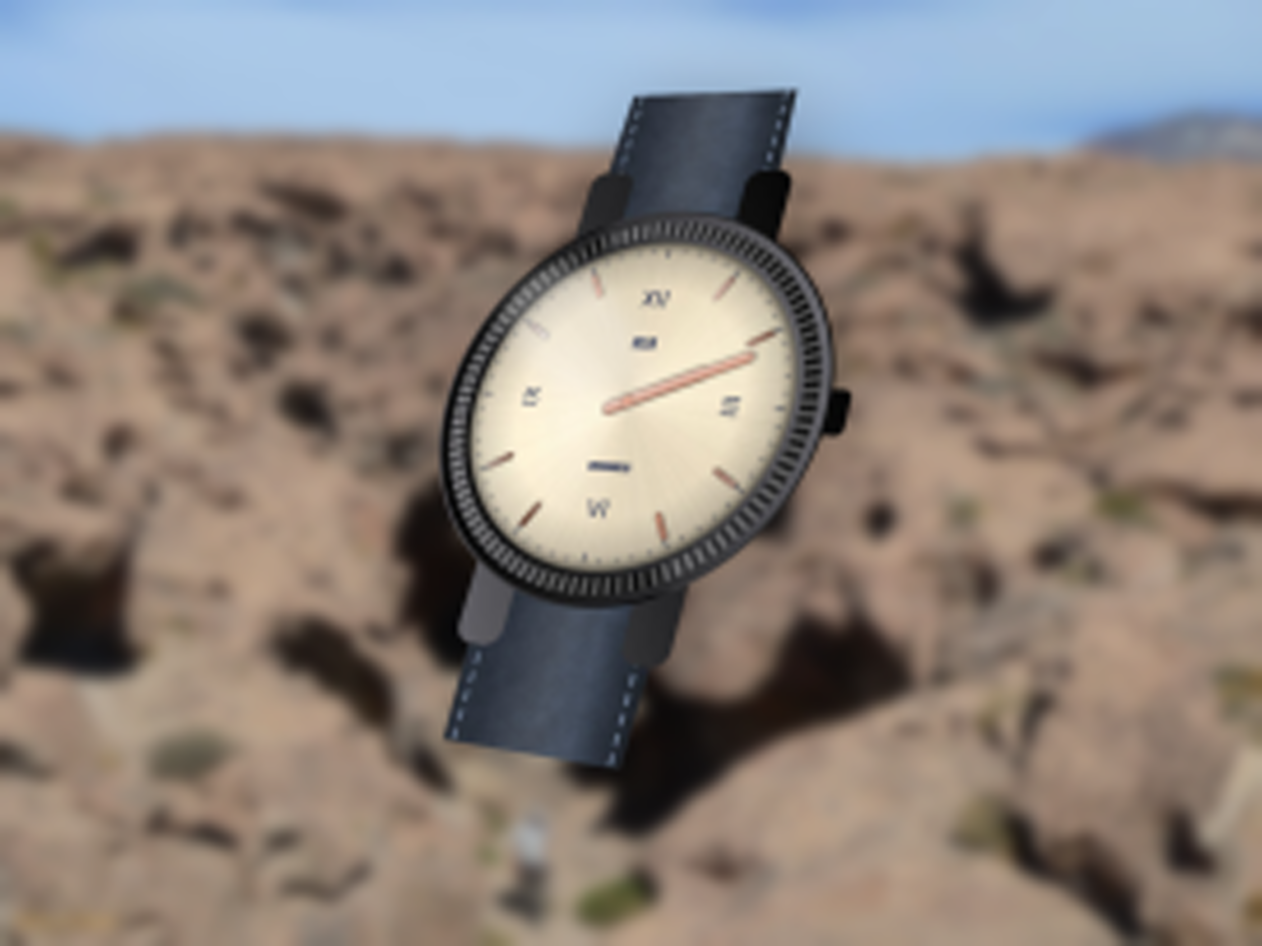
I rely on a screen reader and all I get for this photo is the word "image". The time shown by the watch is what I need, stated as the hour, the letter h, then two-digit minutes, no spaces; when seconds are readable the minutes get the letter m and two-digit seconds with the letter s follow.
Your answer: 2h11
